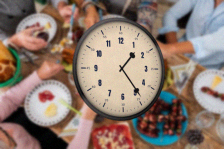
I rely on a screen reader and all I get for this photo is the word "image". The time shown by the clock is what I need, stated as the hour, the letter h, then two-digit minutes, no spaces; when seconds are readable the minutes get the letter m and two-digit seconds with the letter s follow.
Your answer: 1h24
